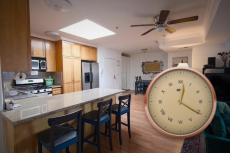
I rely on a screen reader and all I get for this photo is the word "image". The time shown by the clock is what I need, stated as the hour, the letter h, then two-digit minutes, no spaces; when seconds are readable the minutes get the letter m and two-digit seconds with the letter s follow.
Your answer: 12h20
